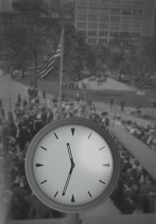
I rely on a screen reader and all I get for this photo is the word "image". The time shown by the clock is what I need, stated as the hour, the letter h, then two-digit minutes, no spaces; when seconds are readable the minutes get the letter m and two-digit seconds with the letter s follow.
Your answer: 11h33
